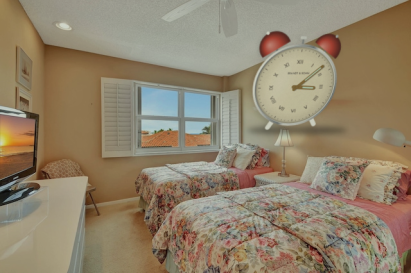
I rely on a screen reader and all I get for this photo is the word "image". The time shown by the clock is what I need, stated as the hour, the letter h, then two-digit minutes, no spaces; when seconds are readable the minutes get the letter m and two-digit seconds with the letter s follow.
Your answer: 3h08
